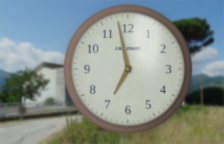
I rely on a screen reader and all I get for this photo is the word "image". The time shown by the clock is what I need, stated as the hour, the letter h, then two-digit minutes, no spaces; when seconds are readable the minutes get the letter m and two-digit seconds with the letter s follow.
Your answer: 6h58
